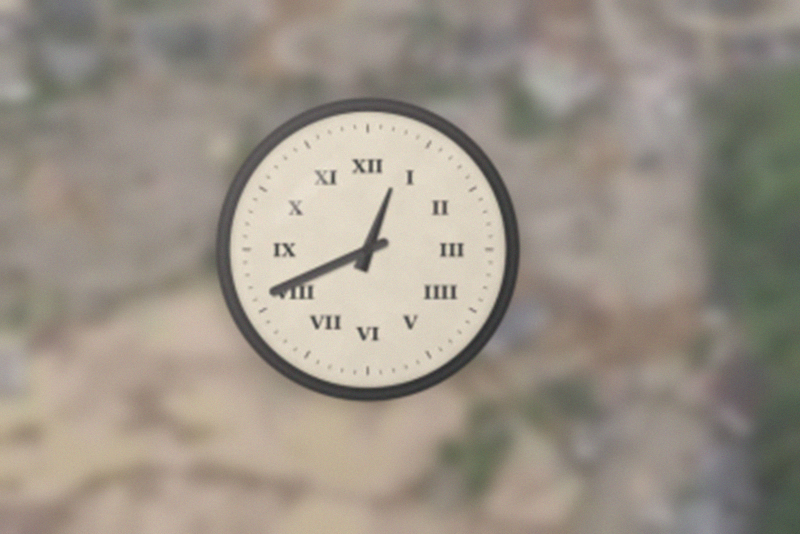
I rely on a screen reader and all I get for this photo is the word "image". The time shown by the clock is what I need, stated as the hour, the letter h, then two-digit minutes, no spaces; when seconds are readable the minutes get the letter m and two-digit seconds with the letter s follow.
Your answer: 12h41
